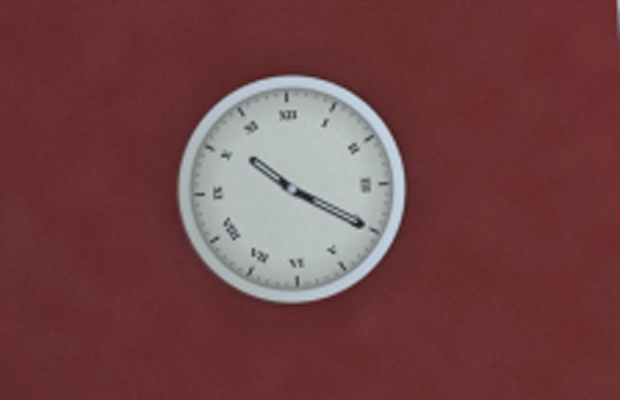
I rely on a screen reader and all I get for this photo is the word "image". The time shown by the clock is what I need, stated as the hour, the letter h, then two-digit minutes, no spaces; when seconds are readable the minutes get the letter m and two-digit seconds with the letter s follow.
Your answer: 10h20
